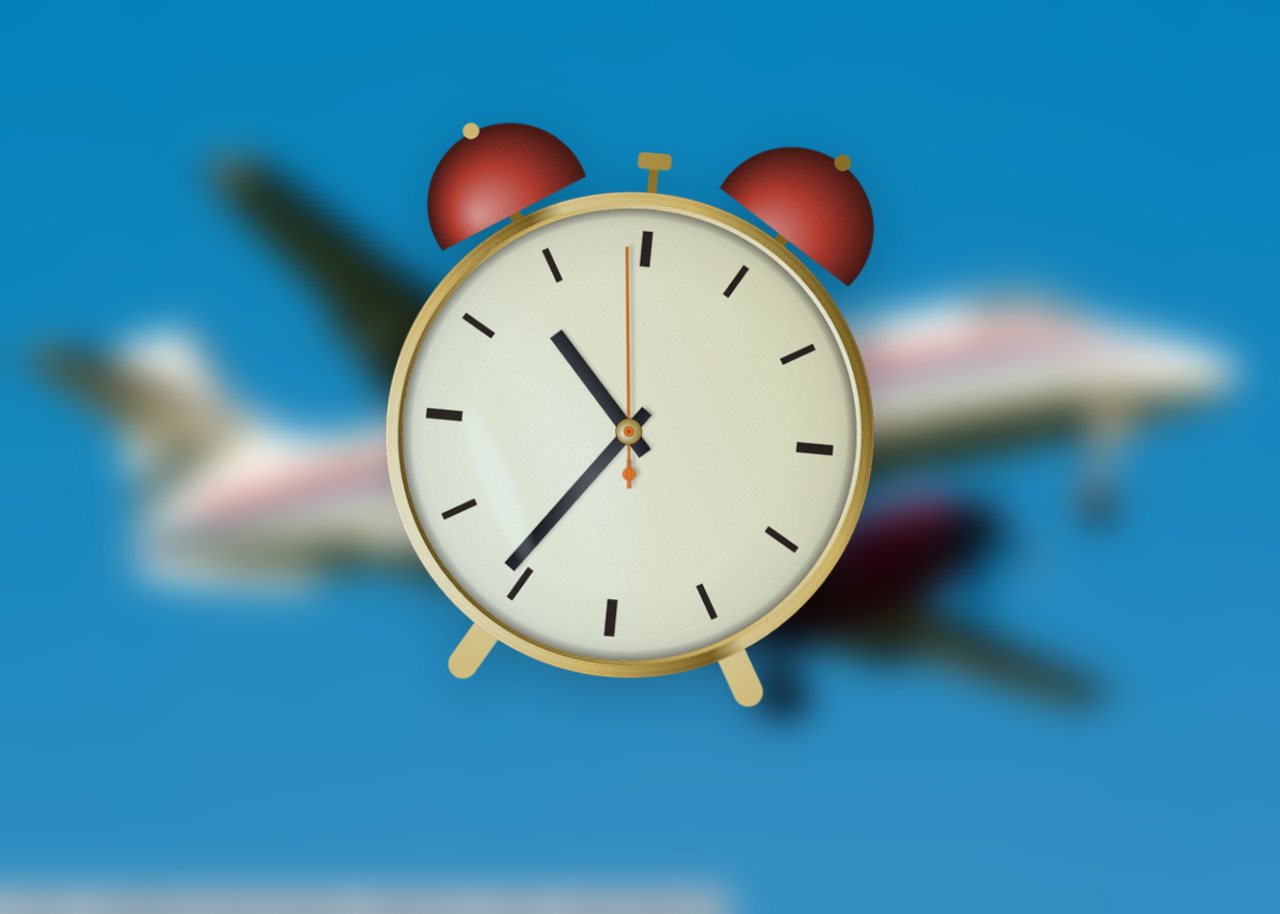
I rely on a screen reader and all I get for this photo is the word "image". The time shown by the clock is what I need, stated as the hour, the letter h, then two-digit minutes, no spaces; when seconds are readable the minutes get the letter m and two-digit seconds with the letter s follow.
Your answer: 10h35m59s
